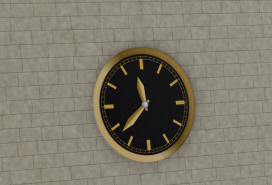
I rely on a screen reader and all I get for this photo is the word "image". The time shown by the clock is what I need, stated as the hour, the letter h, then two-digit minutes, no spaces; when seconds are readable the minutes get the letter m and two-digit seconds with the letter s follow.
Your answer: 11h38
